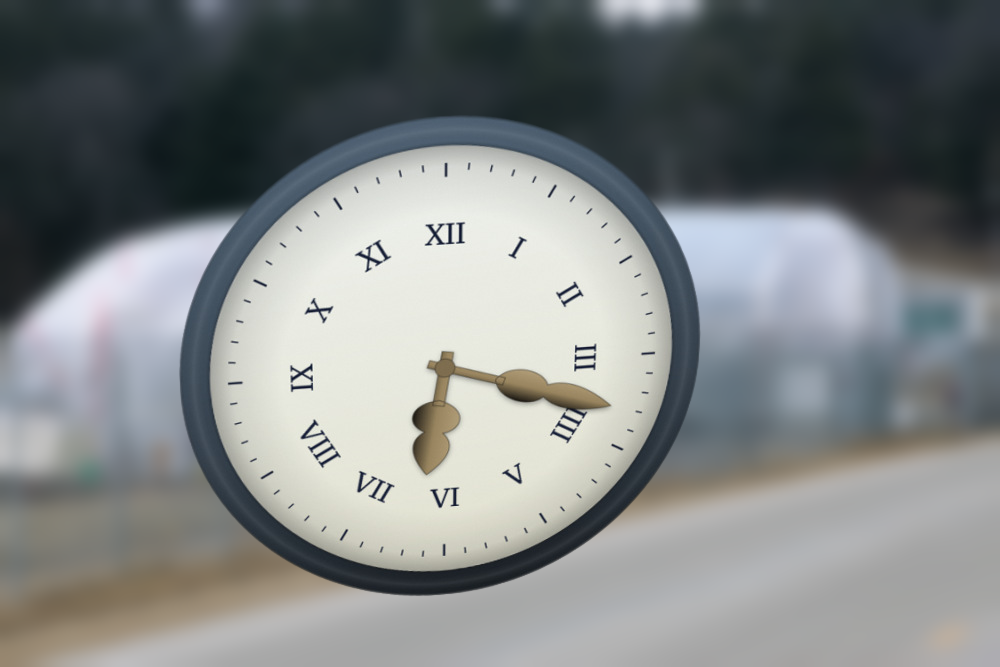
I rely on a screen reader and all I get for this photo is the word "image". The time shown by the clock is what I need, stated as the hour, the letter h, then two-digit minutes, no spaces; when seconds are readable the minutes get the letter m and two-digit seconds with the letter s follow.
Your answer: 6h18
